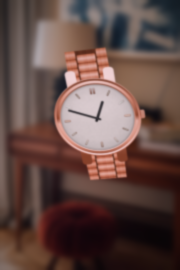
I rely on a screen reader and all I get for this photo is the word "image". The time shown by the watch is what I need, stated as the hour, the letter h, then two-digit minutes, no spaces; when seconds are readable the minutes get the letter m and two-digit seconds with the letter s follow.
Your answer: 12h49
